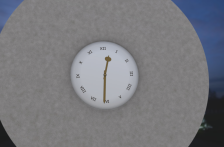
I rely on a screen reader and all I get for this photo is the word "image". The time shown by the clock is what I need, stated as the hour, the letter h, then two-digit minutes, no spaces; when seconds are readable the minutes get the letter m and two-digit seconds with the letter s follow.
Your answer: 12h31
